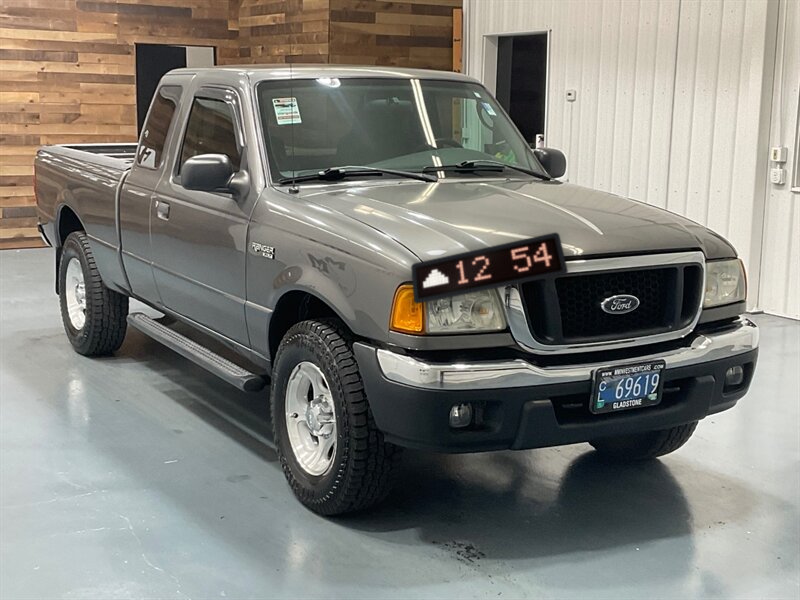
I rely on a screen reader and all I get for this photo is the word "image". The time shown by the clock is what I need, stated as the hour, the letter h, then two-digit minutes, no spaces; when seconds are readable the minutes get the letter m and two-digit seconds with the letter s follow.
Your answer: 12h54
